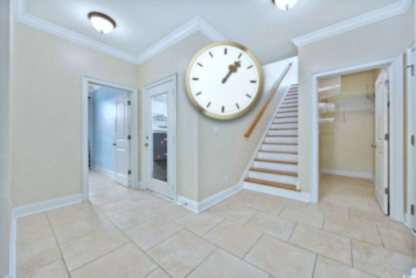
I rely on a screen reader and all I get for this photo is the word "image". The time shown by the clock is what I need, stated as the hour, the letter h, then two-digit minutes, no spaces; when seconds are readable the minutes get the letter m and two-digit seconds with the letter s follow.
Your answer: 1h06
